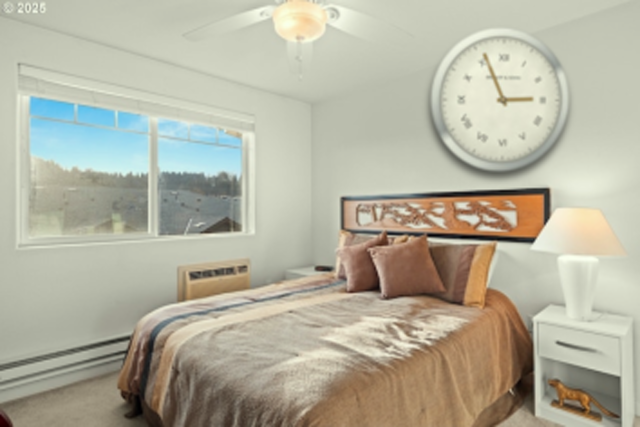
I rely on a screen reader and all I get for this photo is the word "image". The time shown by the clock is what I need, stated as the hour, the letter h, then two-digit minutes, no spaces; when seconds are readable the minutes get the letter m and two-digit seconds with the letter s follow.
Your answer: 2h56
